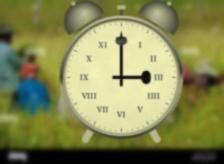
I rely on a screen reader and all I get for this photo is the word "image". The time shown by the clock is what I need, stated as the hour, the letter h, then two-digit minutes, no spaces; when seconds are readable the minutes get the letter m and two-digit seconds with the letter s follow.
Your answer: 3h00
